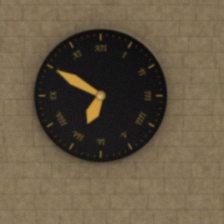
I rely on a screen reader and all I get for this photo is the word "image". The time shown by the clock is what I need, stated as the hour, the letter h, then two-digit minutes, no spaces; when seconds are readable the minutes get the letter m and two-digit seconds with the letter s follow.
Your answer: 6h50
